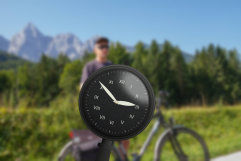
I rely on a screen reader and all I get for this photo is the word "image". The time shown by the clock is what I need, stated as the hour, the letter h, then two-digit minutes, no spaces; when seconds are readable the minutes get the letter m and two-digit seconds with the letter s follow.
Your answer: 2h51
